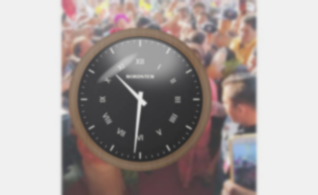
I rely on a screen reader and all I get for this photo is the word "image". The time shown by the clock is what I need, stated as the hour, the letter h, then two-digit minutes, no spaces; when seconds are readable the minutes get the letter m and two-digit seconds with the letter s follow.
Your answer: 10h31
